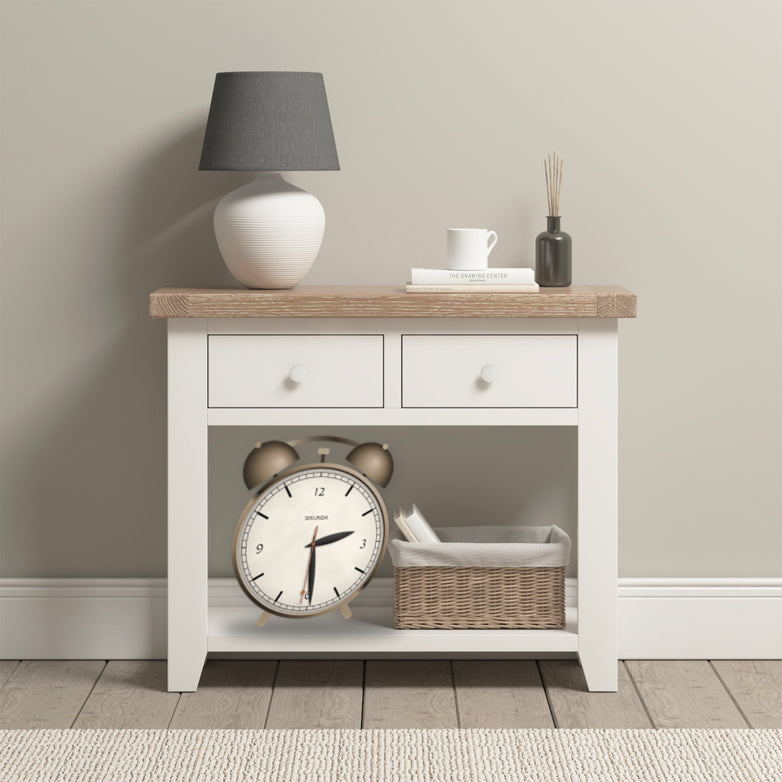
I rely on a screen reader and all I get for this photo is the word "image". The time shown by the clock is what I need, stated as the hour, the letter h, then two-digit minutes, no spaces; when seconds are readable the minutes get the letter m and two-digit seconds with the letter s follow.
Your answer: 2h29m31s
